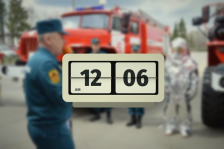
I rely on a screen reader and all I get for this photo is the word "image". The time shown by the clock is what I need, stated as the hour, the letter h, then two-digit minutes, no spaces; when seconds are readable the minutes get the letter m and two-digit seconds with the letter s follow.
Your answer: 12h06
